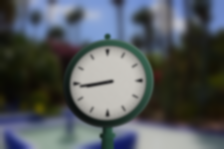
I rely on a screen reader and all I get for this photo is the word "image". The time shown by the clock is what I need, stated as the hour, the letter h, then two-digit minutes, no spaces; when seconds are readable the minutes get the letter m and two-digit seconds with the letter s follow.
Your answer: 8h44
